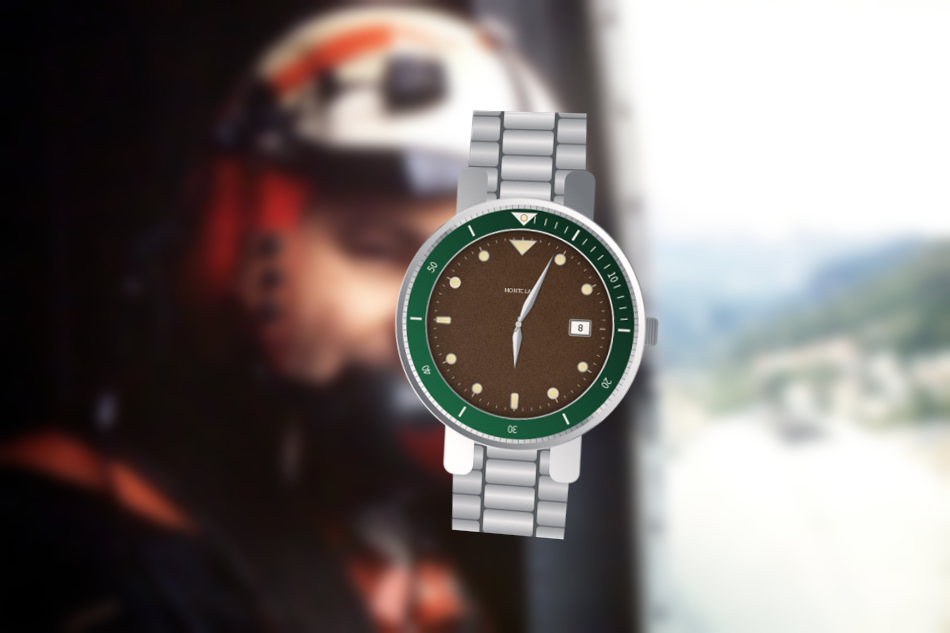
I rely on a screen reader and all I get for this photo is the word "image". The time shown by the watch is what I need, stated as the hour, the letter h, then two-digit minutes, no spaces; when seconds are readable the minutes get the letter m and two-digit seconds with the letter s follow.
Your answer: 6h04
